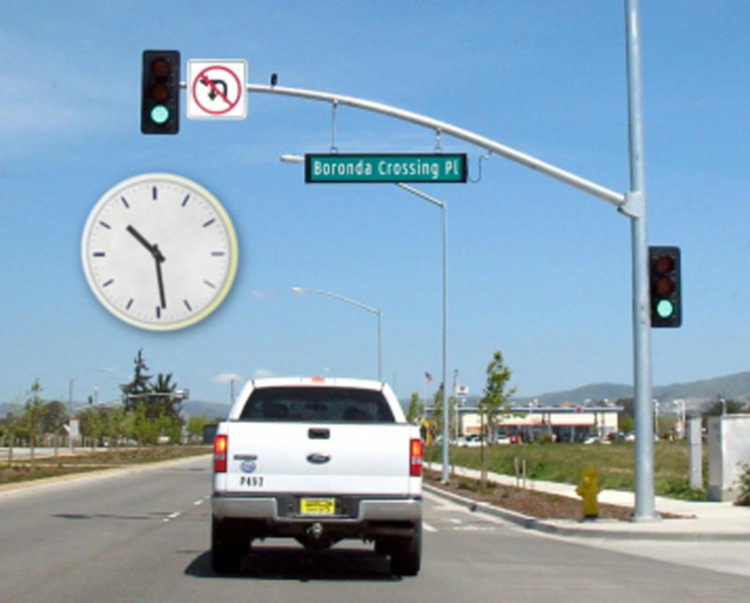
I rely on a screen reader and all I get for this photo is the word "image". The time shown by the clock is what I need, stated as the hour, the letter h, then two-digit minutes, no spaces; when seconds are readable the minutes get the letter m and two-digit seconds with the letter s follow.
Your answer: 10h29
